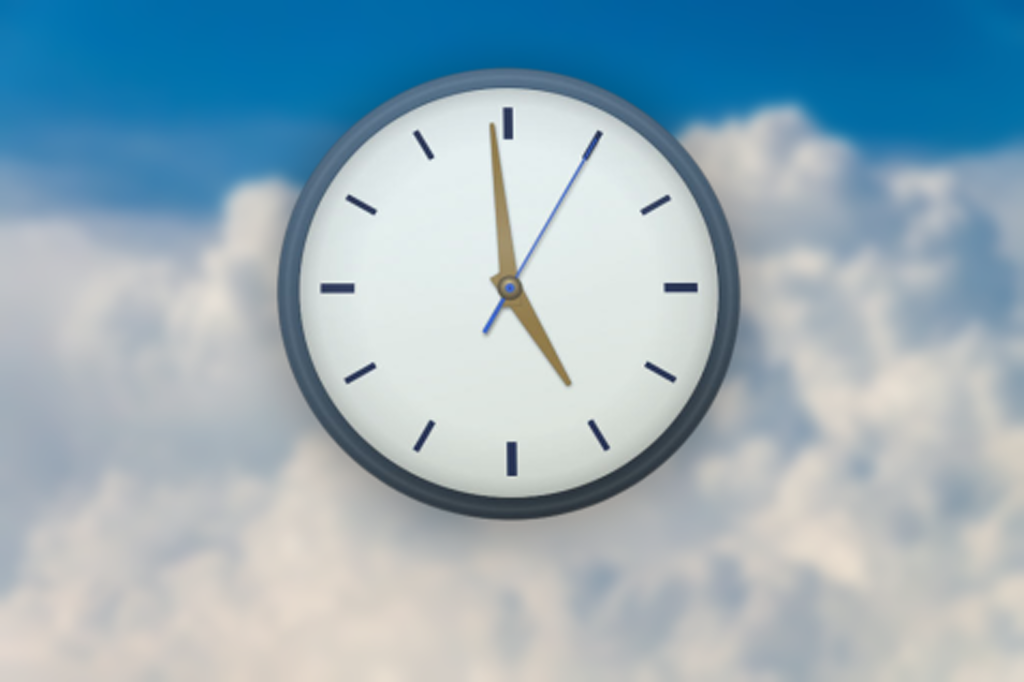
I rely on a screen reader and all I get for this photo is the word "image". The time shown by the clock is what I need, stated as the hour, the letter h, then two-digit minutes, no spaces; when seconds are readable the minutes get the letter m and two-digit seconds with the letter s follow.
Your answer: 4h59m05s
